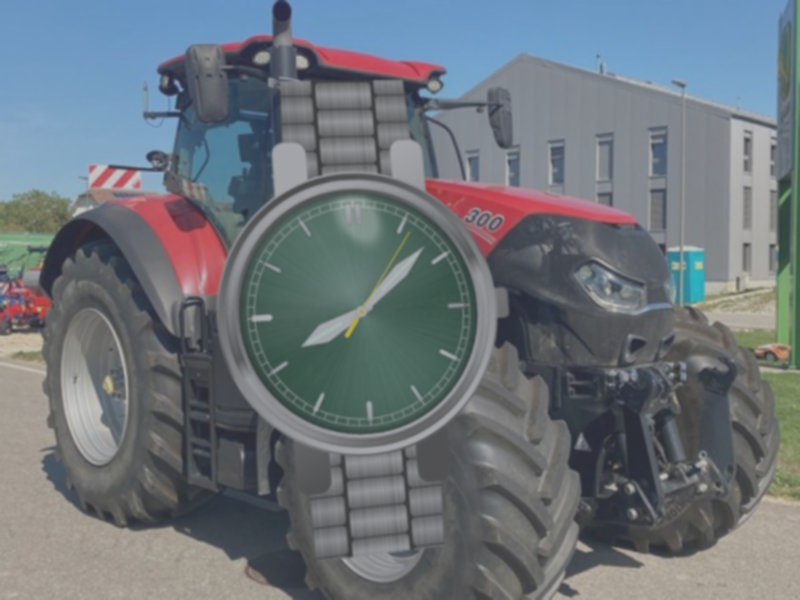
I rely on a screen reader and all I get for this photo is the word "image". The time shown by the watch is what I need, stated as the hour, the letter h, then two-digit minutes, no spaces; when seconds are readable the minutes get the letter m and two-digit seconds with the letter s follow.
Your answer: 8h08m06s
